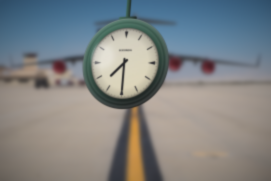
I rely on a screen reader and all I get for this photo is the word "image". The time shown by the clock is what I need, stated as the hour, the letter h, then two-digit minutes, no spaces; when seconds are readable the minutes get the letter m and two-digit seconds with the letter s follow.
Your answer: 7h30
